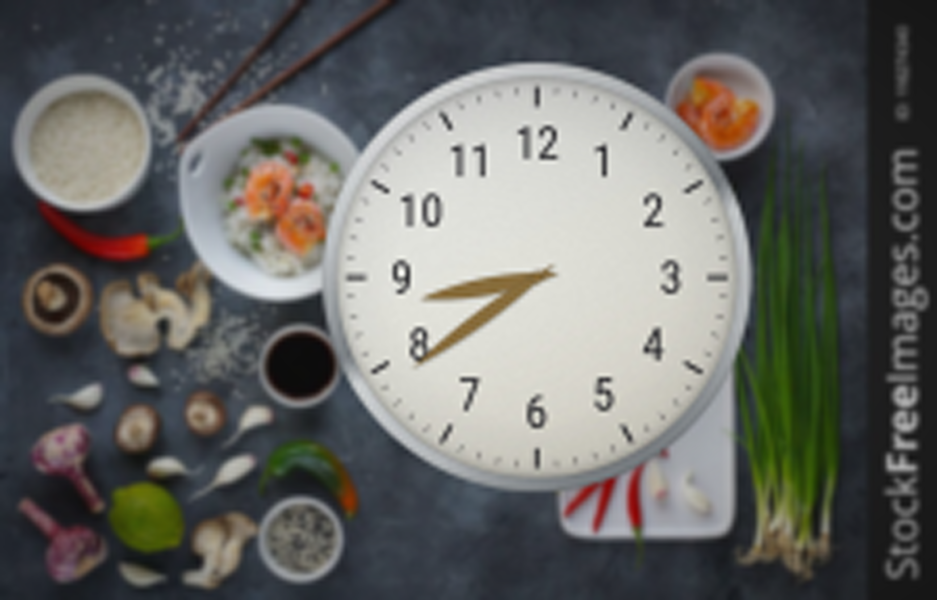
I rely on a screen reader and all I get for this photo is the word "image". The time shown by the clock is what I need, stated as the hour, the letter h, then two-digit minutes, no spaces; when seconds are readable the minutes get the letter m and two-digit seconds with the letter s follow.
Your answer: 8h39
